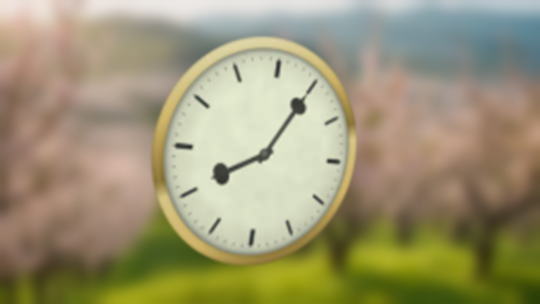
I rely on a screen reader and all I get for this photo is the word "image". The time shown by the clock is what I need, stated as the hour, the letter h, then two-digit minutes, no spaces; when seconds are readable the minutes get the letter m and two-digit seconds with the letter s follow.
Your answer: 8h05
